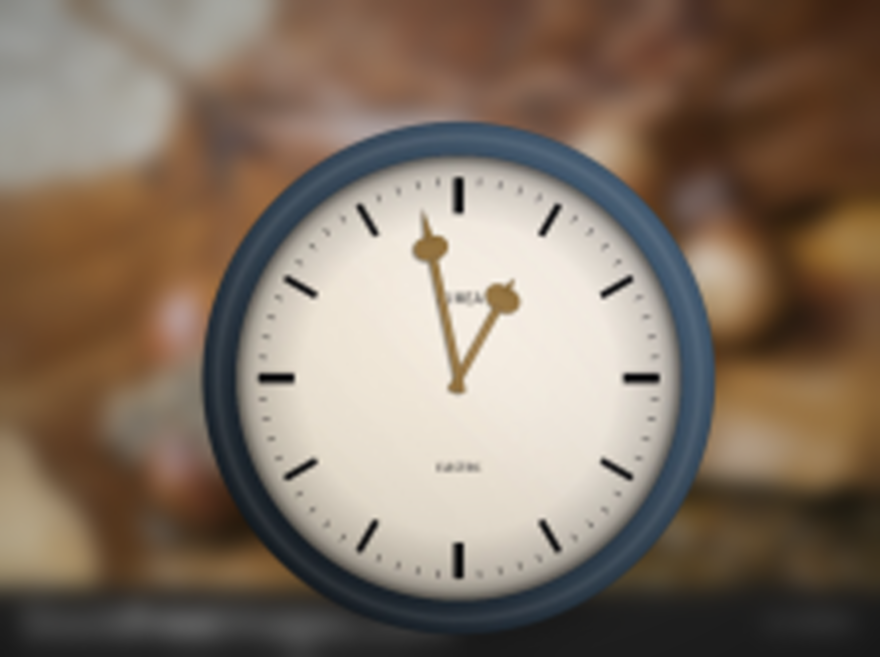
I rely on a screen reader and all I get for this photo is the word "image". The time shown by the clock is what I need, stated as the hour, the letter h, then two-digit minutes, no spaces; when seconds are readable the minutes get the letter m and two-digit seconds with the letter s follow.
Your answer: 12h58
